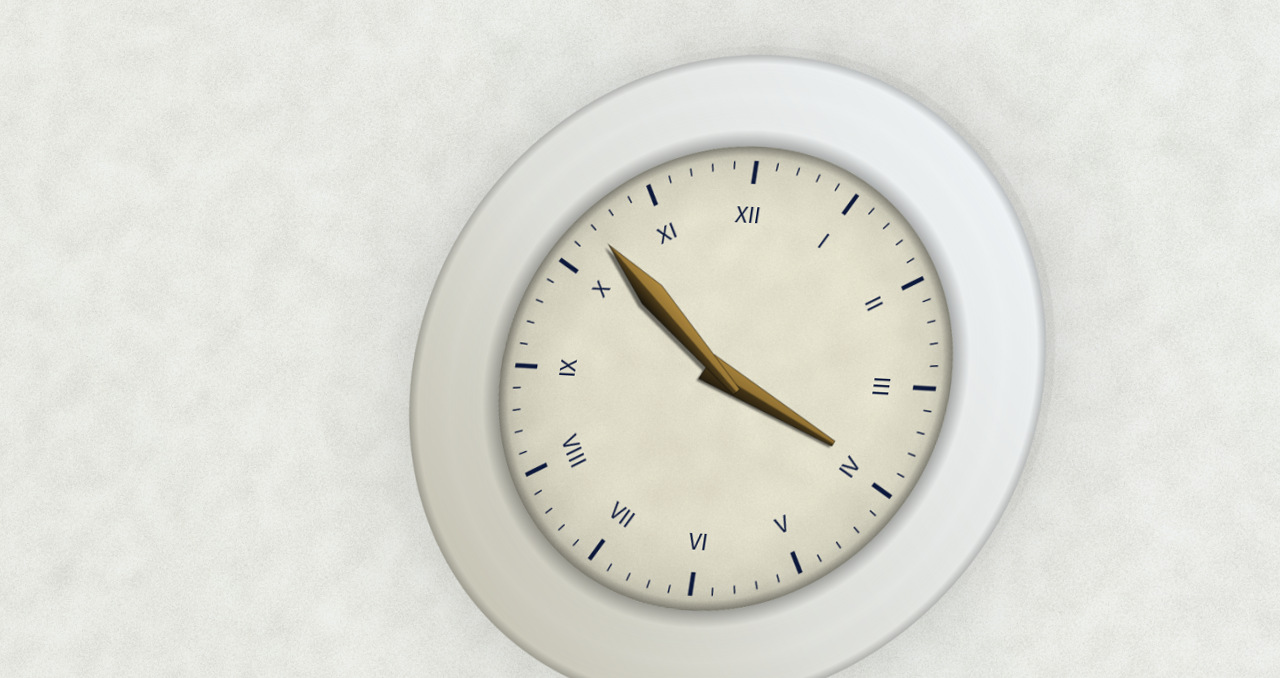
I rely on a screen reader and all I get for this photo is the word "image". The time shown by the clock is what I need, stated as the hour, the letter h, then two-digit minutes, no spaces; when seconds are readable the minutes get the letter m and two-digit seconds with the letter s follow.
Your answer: 3h52
